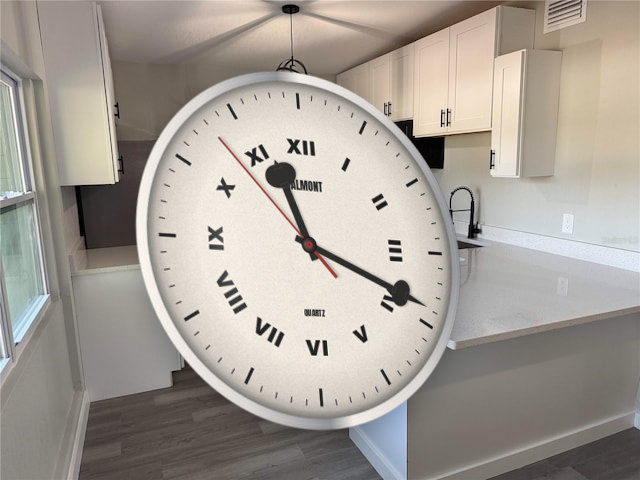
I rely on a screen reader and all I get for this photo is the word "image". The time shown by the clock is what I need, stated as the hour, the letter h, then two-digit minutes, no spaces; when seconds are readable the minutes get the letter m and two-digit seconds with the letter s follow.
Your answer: 11h18m53s
